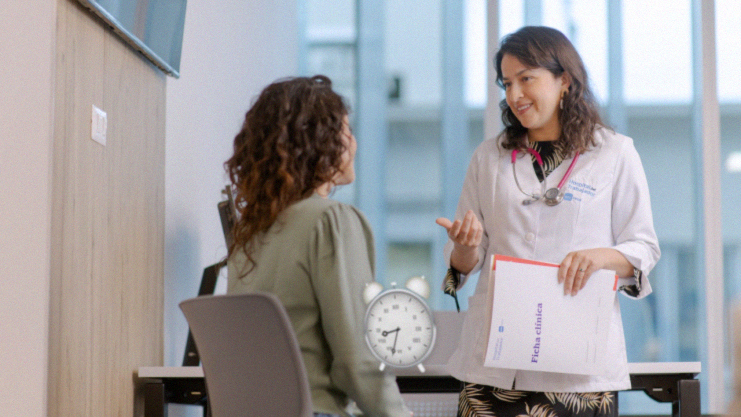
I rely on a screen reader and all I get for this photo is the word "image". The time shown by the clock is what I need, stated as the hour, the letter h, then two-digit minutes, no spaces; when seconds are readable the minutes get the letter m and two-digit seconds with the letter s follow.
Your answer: 8h33
